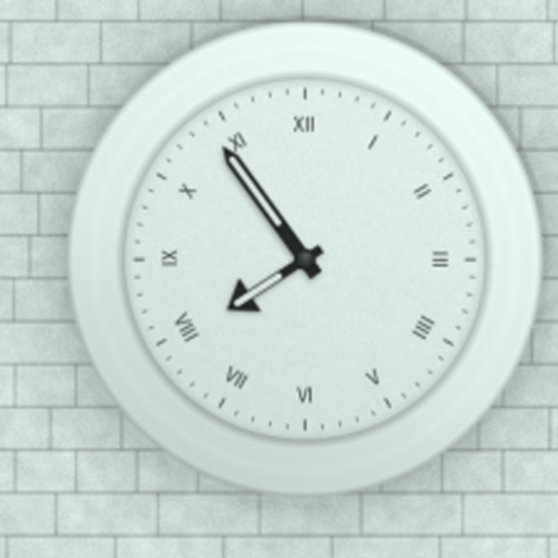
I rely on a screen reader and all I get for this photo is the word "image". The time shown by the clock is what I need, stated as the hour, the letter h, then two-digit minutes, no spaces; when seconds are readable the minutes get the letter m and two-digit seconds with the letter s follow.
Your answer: 7h54
